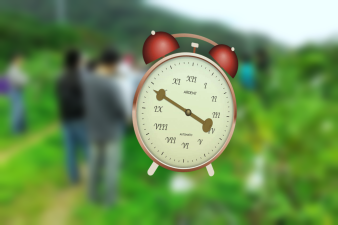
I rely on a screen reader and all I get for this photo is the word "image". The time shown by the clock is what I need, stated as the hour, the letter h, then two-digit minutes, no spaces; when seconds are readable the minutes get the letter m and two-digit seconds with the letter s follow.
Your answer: 3h49
